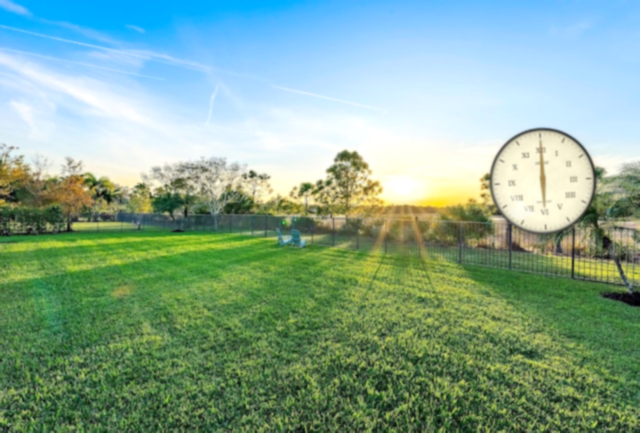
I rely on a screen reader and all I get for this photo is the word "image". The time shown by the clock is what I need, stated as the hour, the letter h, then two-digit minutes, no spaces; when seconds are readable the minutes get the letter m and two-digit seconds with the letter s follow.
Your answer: 6h00
